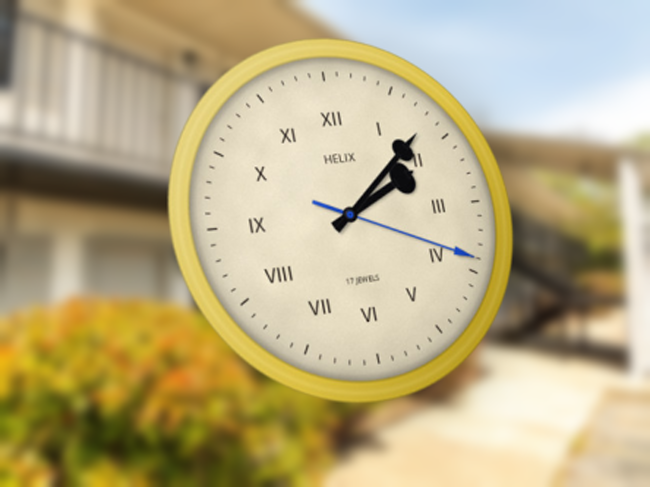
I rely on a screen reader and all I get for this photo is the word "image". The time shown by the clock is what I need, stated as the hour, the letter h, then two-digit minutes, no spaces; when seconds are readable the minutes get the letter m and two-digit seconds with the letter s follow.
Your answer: 2h08m19s
